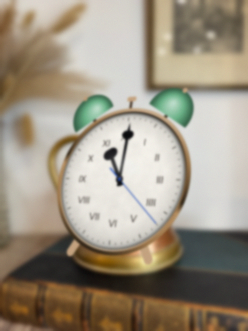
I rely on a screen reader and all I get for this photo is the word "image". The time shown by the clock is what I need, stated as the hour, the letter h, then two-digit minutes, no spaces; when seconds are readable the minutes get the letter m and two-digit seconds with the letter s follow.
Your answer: 11h00m22s
